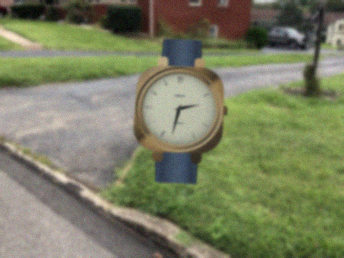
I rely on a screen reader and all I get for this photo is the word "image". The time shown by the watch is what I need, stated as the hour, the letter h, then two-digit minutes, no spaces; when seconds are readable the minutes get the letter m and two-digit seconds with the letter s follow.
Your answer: 2h32
